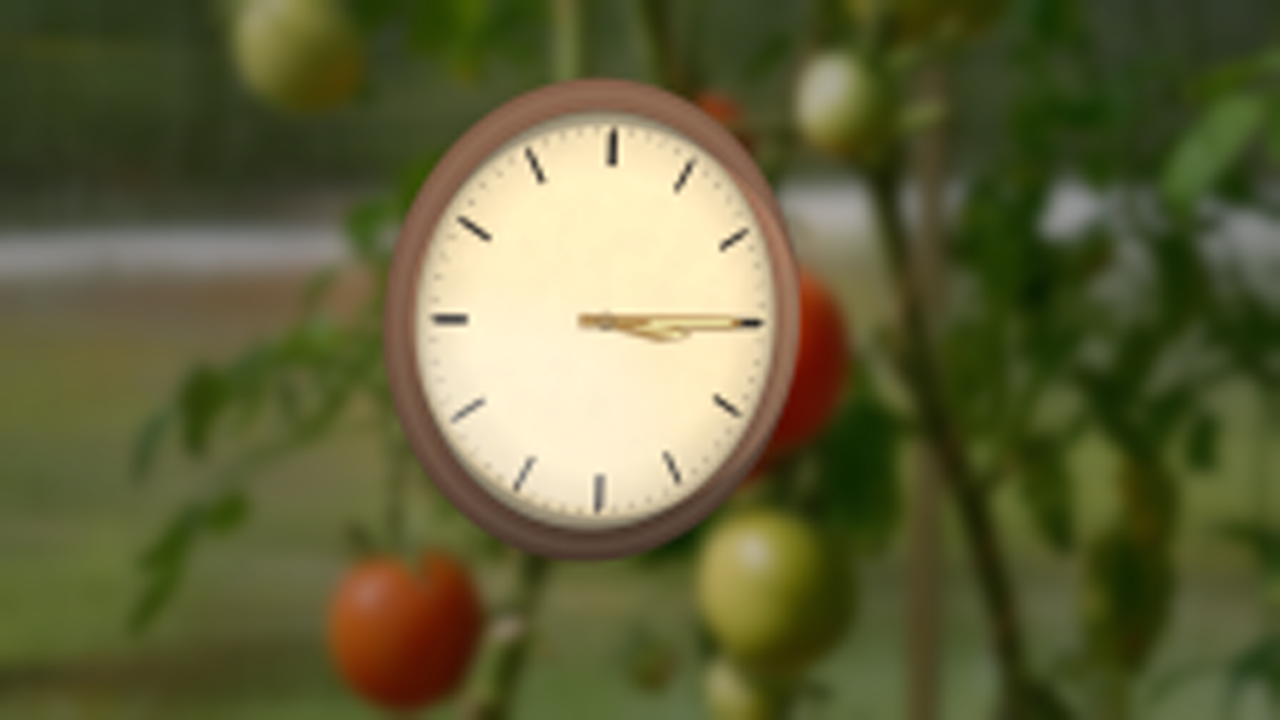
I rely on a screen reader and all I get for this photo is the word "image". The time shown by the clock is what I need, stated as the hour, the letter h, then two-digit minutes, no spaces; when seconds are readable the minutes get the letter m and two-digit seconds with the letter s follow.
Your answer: 3h15
